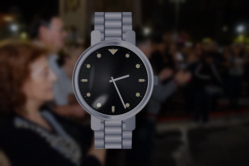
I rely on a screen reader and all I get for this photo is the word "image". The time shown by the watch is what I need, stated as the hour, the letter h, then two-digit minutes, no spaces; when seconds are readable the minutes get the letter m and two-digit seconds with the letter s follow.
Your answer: 2h26
